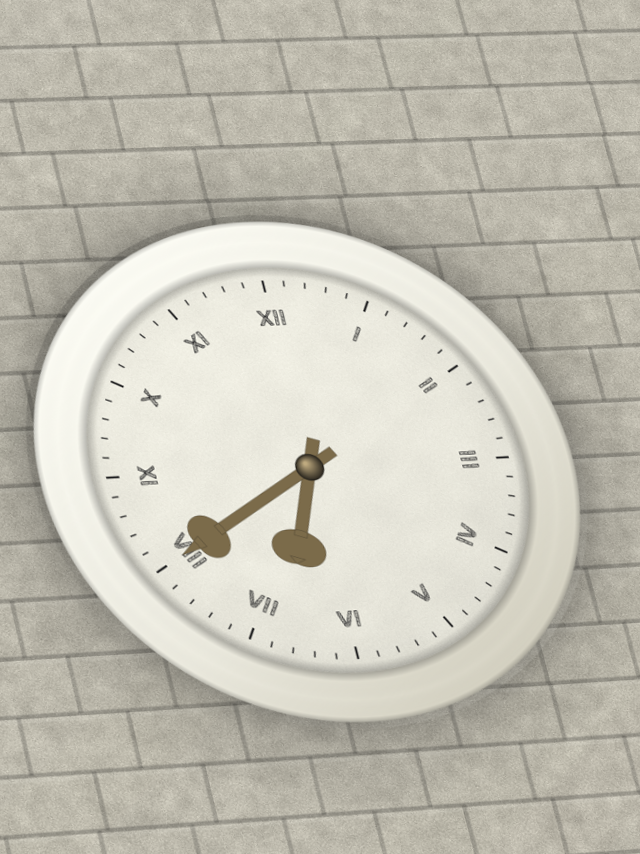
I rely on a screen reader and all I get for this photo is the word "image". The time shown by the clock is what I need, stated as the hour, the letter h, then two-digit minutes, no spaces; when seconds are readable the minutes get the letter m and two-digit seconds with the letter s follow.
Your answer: 6h40
